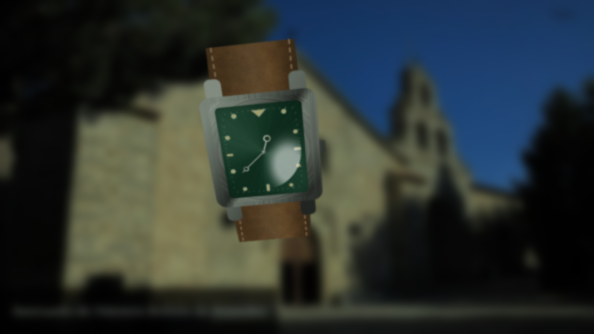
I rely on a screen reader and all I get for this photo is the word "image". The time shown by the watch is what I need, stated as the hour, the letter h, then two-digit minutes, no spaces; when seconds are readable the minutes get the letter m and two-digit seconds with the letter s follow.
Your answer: 12h38
